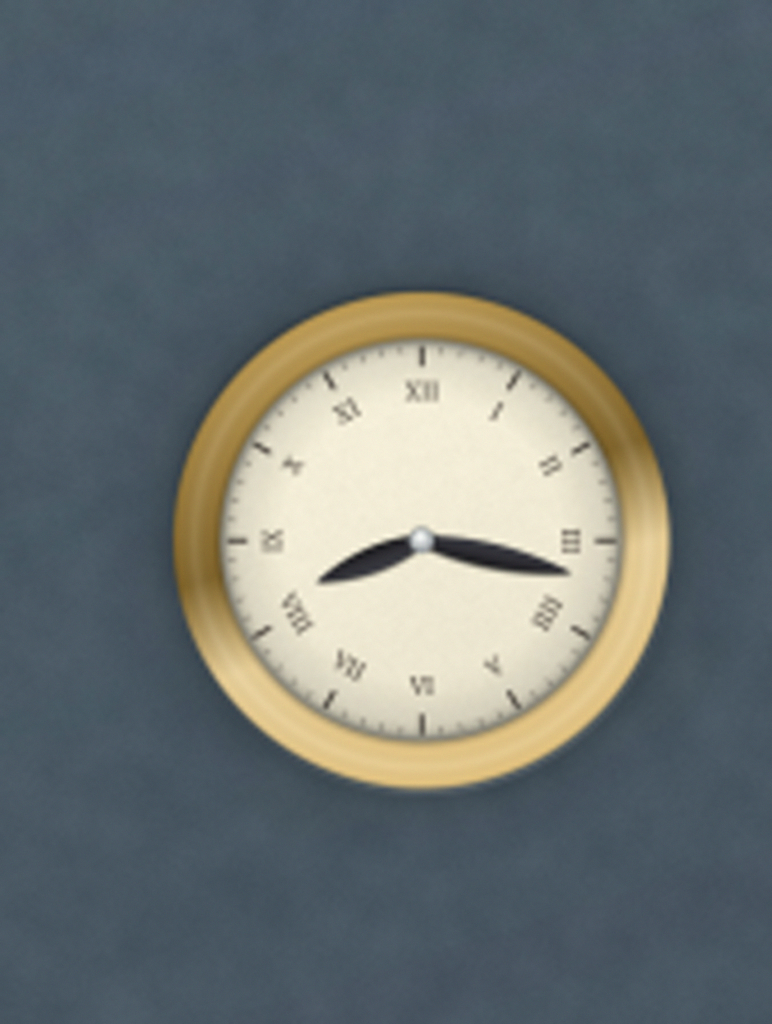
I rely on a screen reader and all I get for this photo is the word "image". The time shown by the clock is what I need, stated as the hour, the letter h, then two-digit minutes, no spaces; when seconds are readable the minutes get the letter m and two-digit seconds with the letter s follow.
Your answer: 8h17
